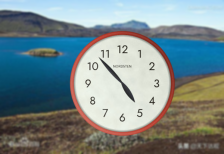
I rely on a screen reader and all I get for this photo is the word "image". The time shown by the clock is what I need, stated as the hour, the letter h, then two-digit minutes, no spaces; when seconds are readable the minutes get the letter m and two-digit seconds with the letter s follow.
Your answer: 4h53
